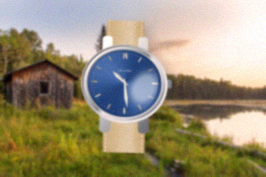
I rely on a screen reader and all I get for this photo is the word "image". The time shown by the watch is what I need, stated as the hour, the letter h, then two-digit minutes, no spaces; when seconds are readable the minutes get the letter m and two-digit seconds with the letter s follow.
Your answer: 10h29
